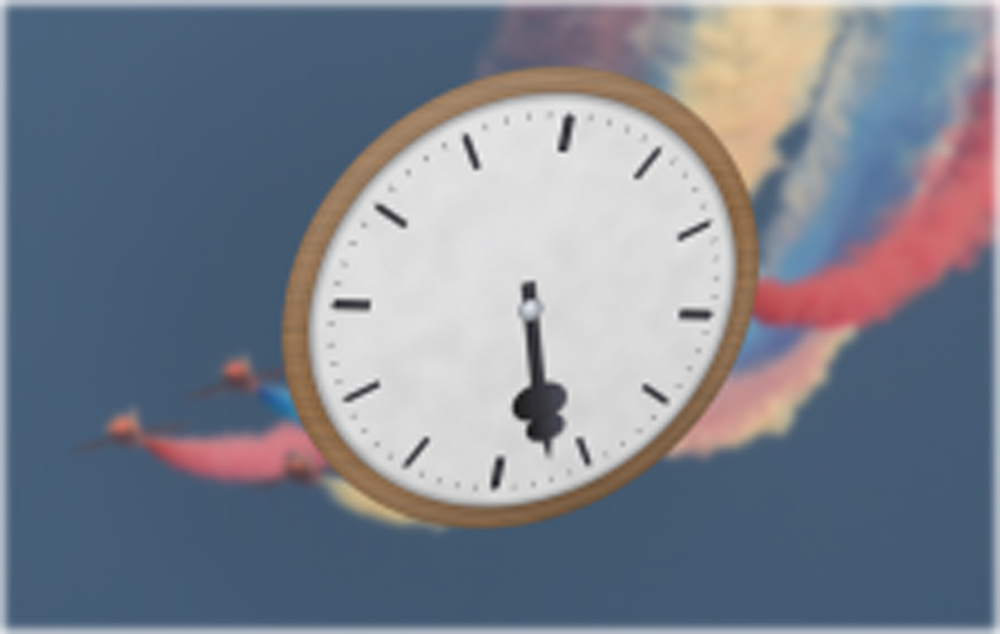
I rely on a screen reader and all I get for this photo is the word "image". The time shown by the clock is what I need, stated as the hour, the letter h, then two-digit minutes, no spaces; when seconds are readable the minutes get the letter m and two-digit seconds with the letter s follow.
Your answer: 5h27
